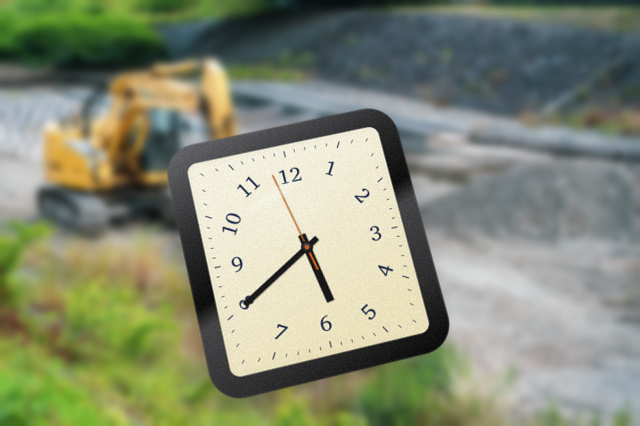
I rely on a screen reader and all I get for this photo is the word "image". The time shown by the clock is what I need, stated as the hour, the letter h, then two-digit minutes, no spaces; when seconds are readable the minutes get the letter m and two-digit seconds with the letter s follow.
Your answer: 5h39m58s
